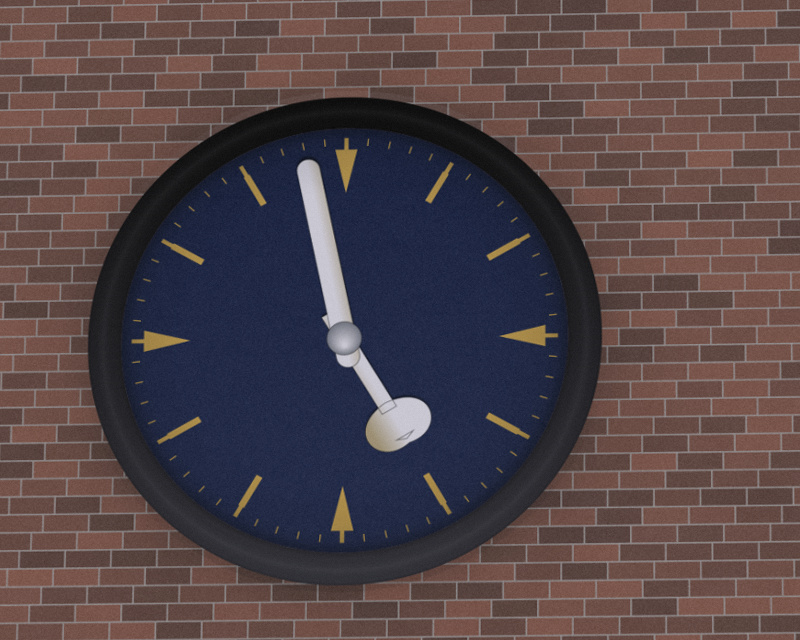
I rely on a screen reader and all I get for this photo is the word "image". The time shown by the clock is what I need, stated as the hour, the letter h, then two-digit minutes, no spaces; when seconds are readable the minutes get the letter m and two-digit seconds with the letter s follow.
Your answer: 4h58
